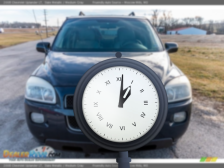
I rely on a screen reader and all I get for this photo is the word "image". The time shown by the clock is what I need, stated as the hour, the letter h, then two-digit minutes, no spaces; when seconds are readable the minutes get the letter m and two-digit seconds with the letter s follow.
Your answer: 1h01
